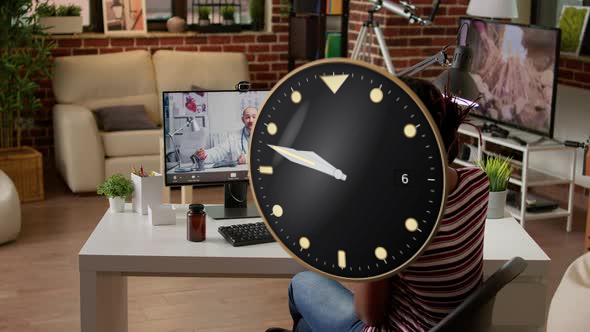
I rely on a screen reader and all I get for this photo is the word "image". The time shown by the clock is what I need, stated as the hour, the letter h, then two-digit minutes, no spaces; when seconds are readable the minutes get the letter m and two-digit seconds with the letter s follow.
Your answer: 9h48
